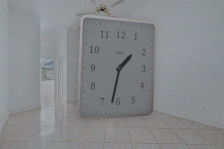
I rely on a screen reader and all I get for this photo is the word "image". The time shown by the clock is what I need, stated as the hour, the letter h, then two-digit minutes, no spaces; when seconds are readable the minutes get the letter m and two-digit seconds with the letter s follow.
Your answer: 1h32
